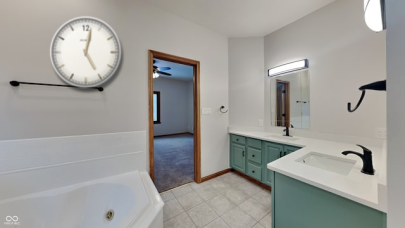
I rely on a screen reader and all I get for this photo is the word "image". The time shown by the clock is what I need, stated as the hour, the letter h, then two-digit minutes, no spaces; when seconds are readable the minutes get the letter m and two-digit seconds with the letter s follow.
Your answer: 5h02
